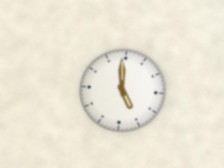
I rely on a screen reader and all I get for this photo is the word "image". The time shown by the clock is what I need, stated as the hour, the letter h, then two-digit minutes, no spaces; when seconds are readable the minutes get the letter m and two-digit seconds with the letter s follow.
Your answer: 4h59
